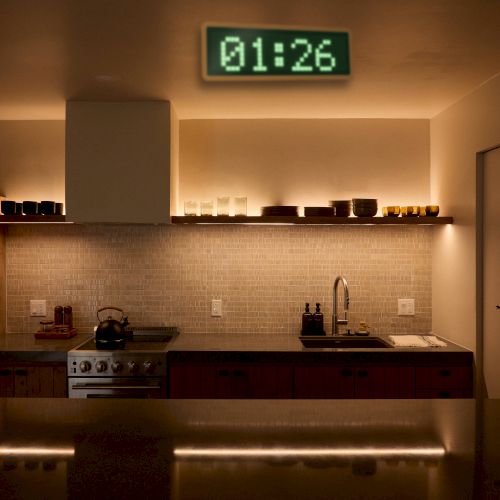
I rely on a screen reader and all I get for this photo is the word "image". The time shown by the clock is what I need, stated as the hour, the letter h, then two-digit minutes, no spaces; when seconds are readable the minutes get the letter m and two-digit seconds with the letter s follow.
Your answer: 1h26
